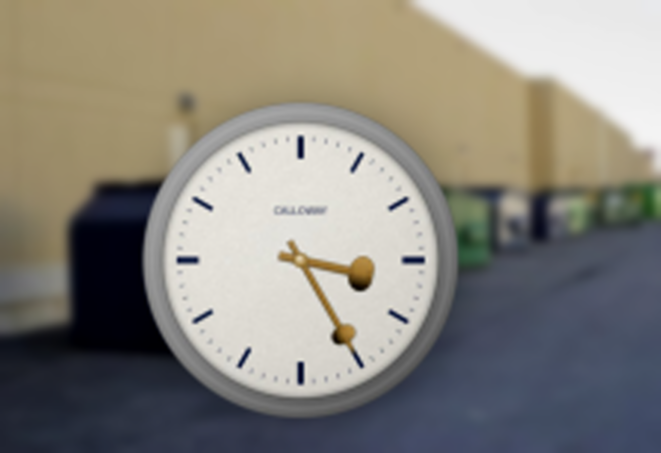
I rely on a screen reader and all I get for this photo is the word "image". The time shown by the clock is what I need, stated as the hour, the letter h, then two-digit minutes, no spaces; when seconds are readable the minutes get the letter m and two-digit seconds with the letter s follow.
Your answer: 3h25
